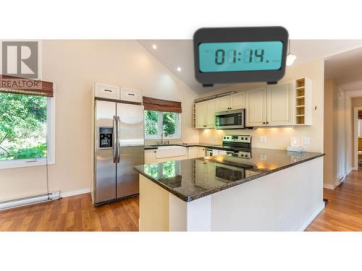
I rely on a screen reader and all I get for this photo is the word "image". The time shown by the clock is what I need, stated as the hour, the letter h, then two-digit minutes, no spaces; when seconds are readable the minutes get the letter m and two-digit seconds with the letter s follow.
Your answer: 1h14
